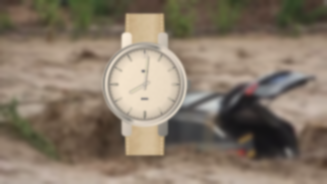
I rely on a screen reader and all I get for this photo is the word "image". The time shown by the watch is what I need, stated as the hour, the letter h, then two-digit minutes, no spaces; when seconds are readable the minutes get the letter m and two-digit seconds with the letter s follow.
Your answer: 8h01
